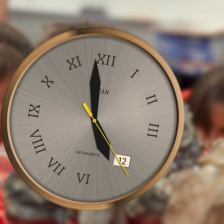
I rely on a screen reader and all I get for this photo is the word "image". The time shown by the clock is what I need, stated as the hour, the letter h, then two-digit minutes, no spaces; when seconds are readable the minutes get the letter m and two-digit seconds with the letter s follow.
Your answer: 4h58m23s
